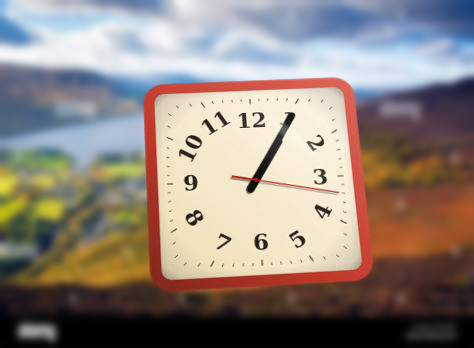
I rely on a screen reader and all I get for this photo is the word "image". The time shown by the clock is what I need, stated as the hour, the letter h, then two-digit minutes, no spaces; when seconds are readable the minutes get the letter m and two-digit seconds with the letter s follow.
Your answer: 1h05m17s
